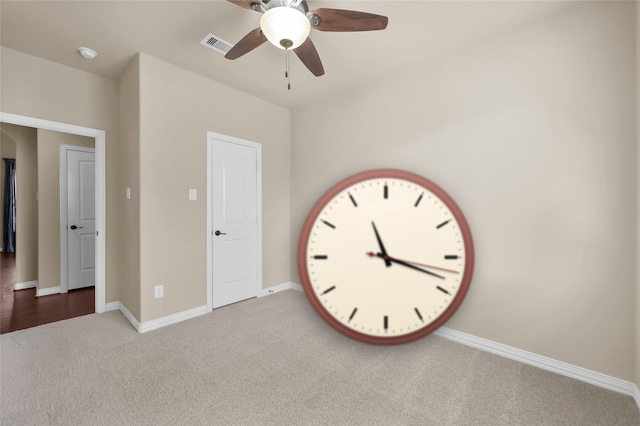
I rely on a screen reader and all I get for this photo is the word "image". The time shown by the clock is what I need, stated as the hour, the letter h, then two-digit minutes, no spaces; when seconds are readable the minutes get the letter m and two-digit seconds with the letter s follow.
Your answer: 11h18m17s
